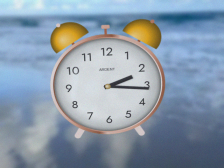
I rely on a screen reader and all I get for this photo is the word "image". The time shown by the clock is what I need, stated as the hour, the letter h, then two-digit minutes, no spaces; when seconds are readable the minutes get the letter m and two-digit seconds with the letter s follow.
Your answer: 2h16
